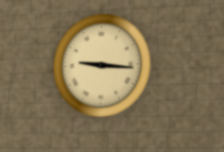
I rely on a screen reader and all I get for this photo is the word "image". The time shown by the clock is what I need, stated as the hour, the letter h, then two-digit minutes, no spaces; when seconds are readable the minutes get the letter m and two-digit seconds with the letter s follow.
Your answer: 9h16
